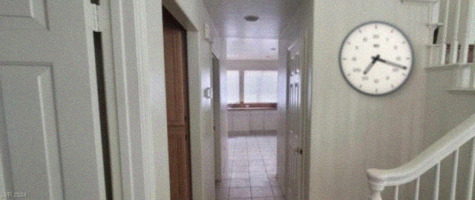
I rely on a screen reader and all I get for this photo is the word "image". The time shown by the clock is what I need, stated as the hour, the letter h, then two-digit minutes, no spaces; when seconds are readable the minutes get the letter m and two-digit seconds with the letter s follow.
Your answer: 7h18
